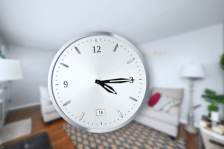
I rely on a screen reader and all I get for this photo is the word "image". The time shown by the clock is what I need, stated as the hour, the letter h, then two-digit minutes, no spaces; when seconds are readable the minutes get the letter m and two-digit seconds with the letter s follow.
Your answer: 4h15
